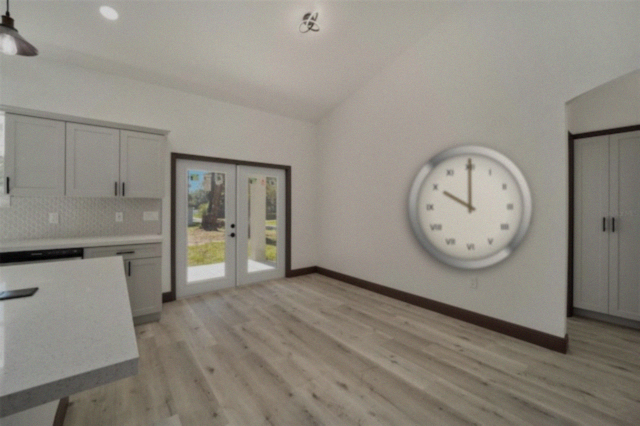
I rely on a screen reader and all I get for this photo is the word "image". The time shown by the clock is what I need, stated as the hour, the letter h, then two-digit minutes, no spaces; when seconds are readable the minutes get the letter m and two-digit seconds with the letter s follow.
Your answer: 10h00
